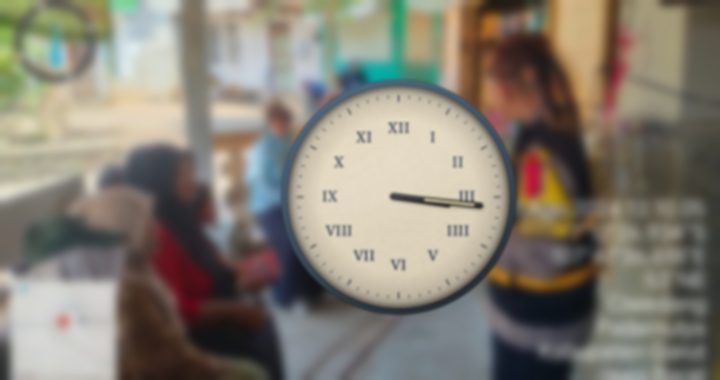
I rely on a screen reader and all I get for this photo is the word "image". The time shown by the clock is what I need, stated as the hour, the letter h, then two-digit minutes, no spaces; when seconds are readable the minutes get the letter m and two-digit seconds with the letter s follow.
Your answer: 3h16
